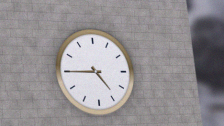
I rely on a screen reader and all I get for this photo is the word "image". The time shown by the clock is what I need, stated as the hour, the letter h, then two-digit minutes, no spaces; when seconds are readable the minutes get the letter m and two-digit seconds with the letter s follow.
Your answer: 4h45
